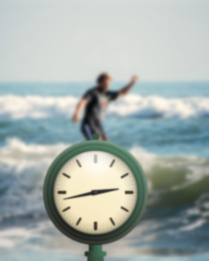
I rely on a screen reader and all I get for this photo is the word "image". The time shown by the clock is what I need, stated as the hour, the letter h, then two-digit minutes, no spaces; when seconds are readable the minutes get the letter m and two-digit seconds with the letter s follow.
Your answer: 2h43
